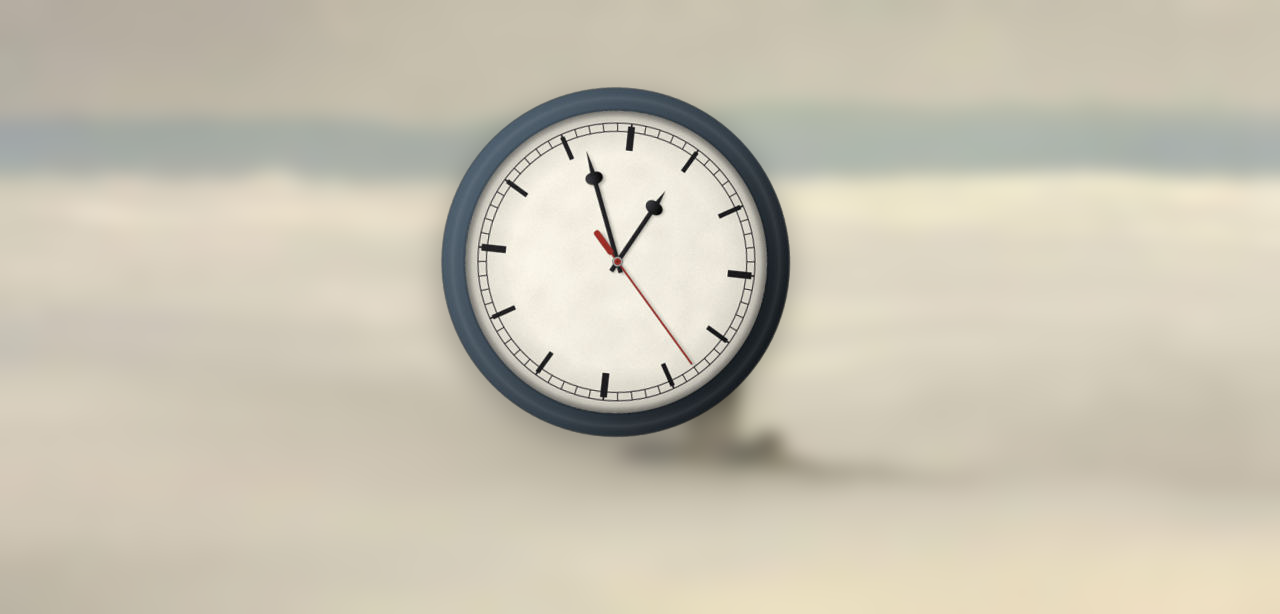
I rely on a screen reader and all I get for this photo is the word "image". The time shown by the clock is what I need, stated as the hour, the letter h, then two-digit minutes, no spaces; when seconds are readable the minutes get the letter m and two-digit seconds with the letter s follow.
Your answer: 12h56m23s
